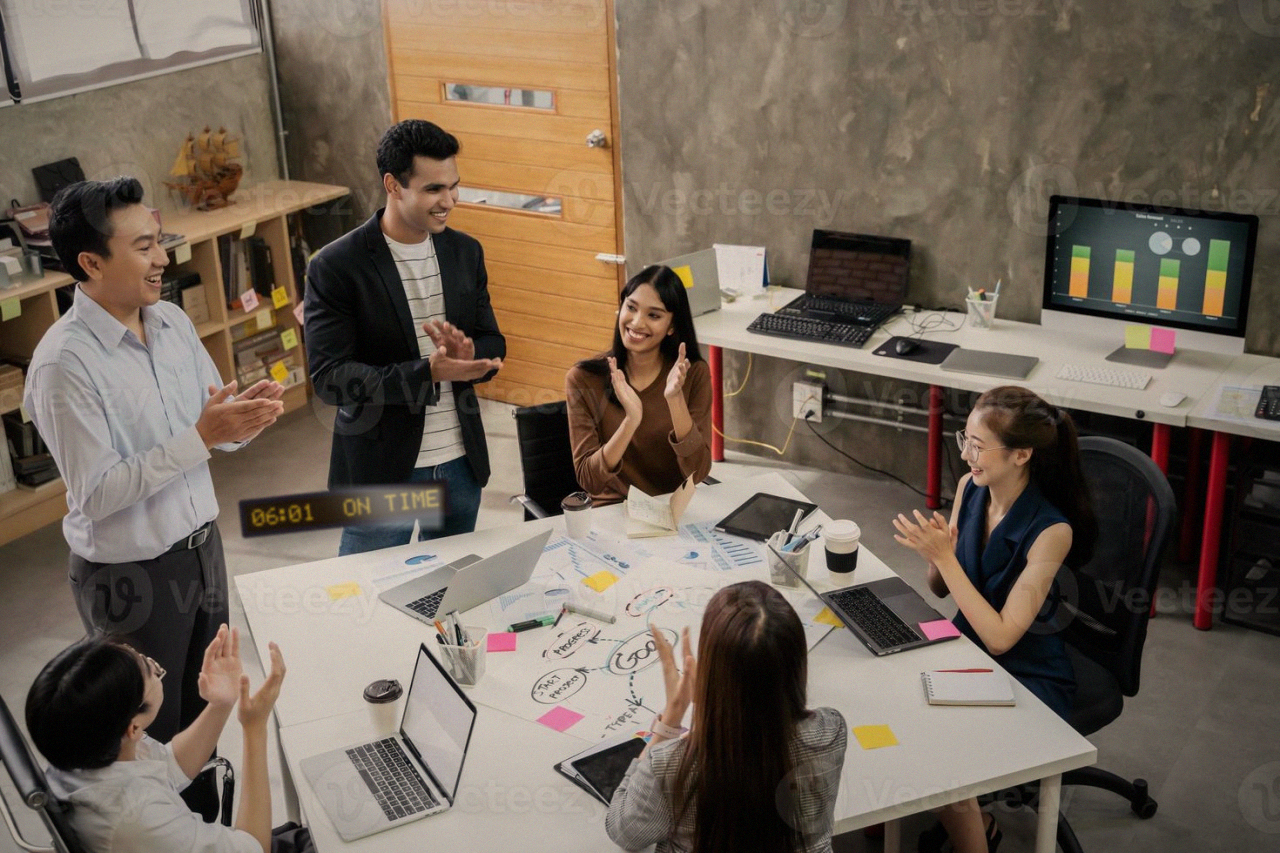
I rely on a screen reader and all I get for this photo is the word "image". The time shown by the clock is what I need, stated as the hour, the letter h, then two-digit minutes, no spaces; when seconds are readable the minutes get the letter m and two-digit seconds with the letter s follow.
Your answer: 6h01
